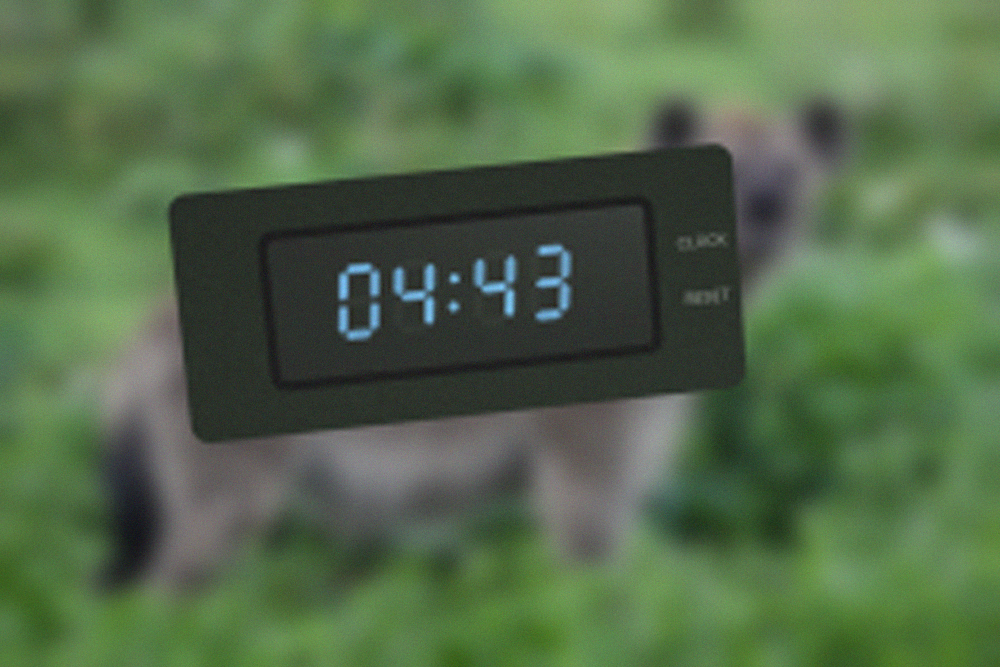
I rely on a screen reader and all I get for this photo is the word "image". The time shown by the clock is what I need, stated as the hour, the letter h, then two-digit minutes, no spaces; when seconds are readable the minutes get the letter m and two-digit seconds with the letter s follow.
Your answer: 4h43
